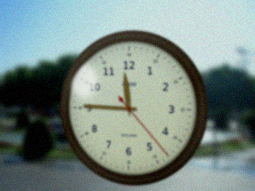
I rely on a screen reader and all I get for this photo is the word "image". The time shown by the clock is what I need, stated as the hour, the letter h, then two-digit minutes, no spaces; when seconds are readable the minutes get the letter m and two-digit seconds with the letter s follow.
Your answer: 11h45m23s
